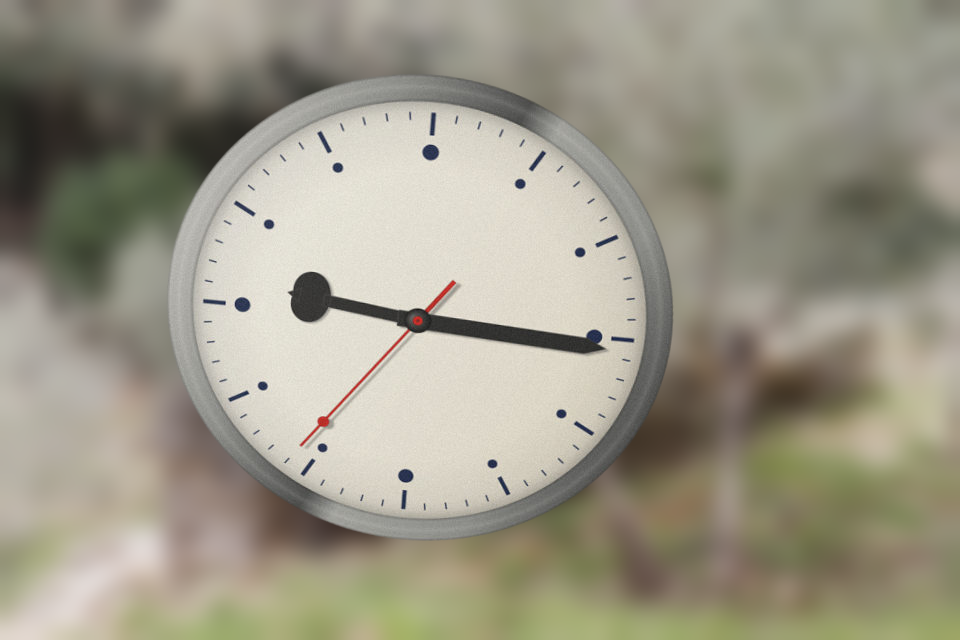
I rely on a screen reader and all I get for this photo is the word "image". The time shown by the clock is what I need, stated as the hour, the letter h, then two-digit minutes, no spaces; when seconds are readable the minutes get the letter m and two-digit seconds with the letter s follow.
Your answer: 9h15m36s
